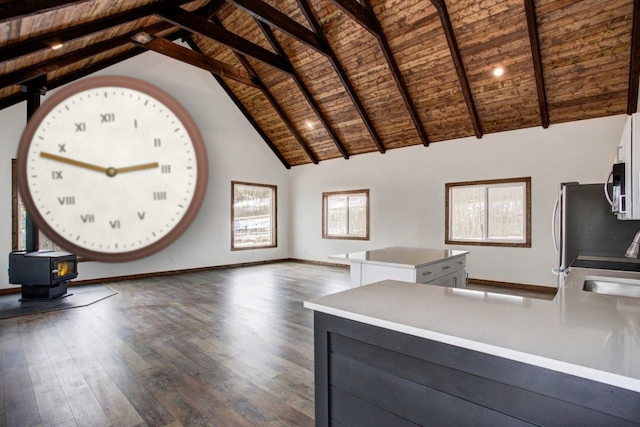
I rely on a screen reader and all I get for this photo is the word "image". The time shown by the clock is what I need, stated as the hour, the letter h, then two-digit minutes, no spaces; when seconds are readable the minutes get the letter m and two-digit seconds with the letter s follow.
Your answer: 2h48
